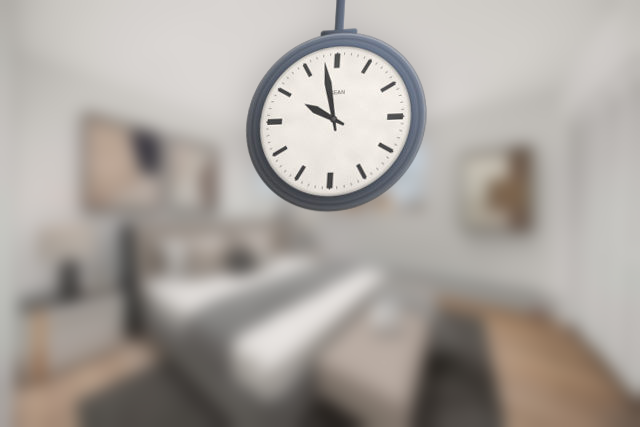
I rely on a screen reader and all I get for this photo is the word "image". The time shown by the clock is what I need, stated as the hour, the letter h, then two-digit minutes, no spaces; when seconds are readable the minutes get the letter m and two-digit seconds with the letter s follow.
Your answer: 9h58
